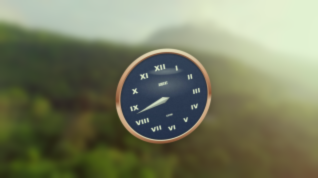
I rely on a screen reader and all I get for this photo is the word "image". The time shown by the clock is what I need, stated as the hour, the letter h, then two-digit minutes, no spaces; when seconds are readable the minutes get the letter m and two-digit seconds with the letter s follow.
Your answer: 8h43
